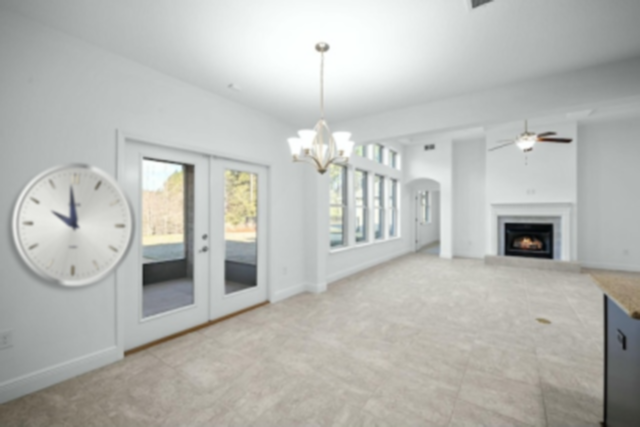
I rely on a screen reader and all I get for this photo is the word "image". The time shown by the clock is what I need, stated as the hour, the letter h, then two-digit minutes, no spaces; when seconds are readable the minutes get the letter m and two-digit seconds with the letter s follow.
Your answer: 9h59
